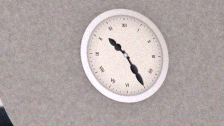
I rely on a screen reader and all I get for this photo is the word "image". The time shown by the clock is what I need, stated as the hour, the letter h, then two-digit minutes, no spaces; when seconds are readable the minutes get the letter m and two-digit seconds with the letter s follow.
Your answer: 10h25
